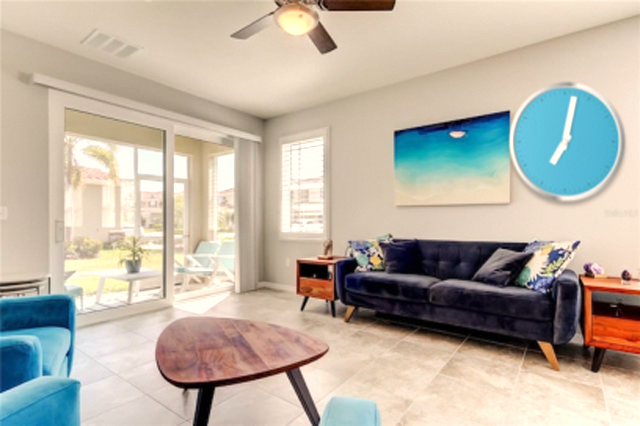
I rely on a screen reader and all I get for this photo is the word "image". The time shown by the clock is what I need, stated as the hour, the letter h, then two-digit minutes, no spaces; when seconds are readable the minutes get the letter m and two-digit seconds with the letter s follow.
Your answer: 7h02
